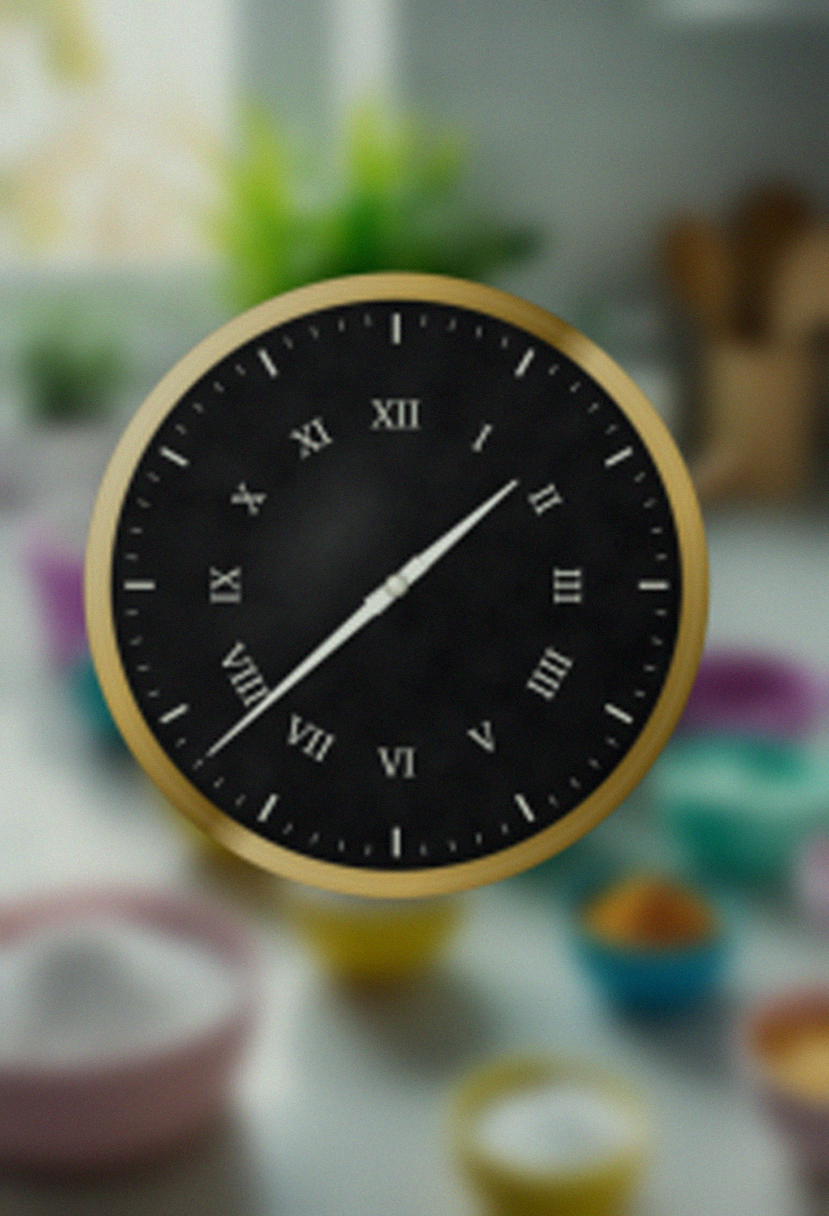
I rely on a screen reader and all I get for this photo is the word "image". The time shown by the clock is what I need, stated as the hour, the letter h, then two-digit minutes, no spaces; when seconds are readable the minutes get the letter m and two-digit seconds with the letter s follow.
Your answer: 1h38
